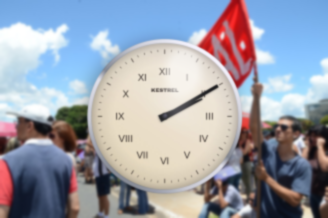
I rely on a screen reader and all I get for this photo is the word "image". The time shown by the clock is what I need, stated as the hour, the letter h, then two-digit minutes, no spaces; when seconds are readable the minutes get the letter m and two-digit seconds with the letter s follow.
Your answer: 2h10
